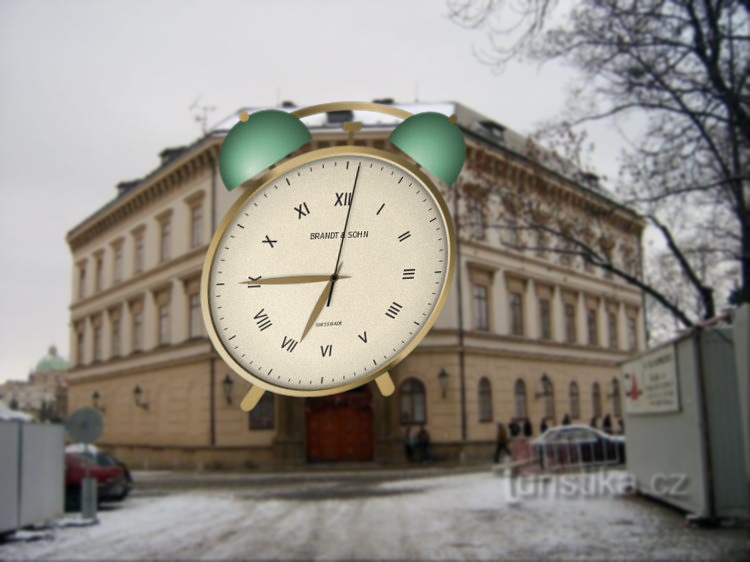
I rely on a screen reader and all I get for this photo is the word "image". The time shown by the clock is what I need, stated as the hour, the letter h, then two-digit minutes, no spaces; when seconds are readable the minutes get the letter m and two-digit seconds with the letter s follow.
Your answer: 6h45m01s
